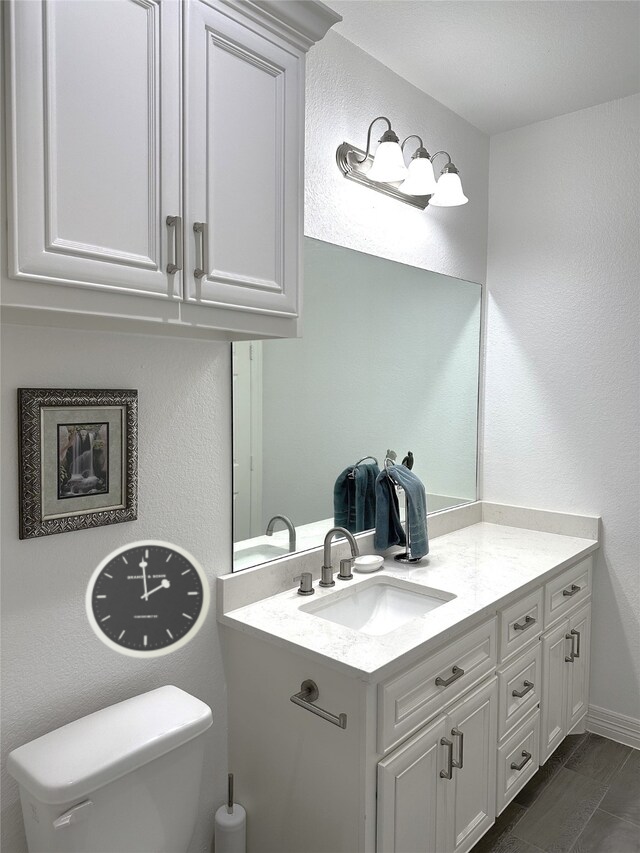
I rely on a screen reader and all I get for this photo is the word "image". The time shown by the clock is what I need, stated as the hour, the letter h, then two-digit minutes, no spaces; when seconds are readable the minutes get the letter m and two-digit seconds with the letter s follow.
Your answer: 1h59
